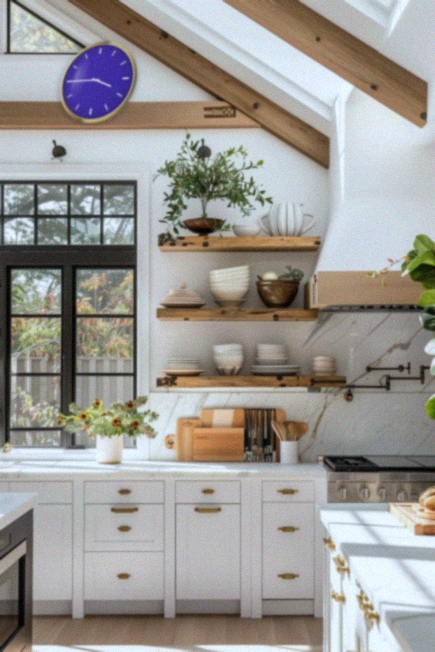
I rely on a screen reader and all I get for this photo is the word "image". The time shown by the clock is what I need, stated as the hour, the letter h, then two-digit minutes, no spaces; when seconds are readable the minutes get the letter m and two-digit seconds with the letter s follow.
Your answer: 3h45
